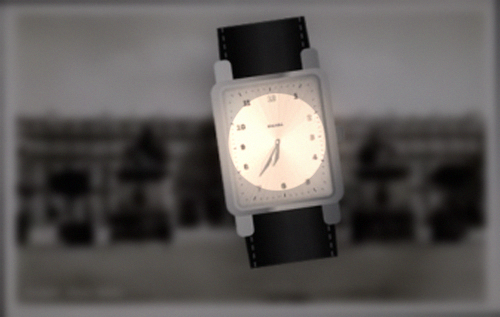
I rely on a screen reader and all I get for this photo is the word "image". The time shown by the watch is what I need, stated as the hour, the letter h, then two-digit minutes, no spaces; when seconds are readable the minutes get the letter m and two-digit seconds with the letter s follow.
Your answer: 6h36
